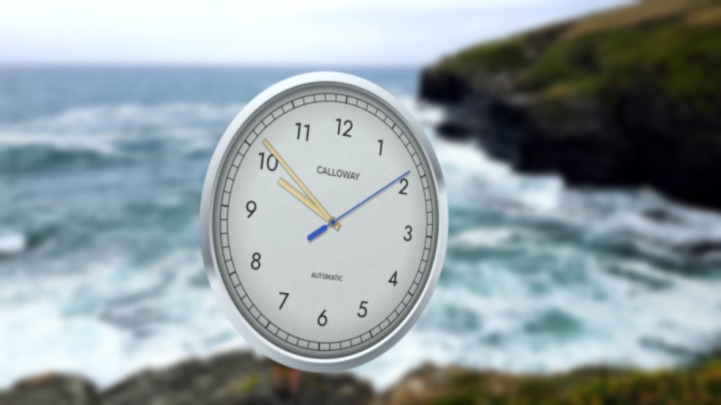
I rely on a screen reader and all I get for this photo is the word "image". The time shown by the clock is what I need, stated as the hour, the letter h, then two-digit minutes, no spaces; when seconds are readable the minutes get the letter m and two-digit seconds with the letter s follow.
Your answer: 9h51m09s
